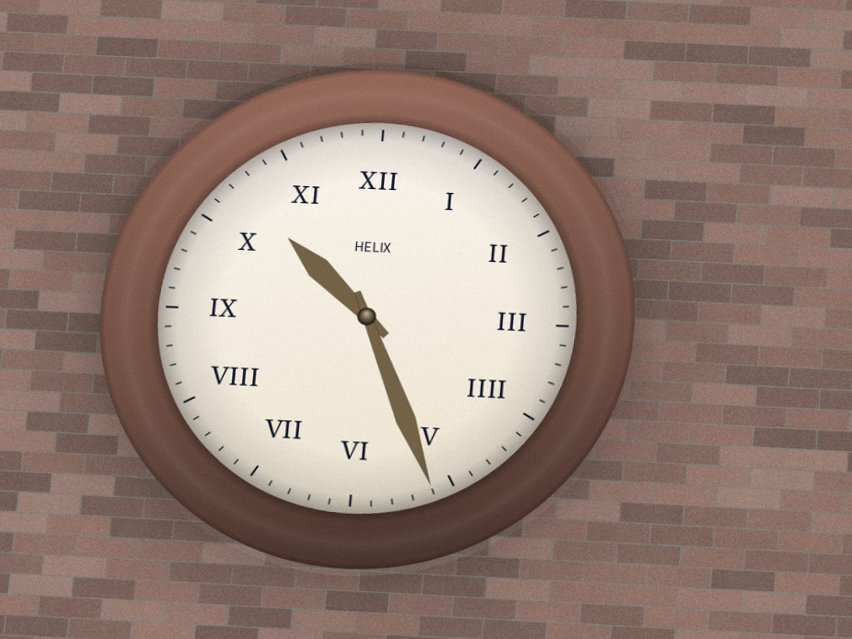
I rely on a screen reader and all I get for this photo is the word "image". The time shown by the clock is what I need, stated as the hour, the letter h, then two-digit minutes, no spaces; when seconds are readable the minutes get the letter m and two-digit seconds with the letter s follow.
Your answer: 10h26
